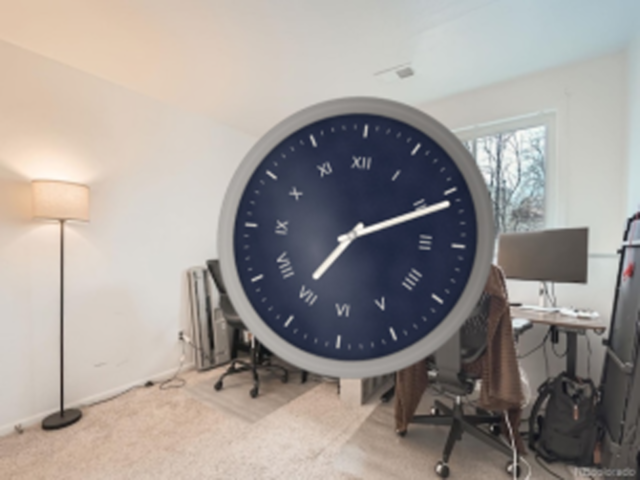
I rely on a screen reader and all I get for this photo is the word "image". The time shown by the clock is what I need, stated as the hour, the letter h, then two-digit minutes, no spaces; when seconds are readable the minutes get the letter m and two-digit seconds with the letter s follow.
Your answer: 7h11
